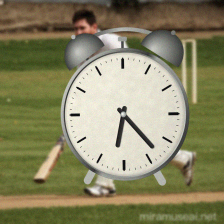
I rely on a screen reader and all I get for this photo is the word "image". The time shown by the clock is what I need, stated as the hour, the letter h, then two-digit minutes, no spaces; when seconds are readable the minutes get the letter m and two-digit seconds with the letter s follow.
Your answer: 6h23
